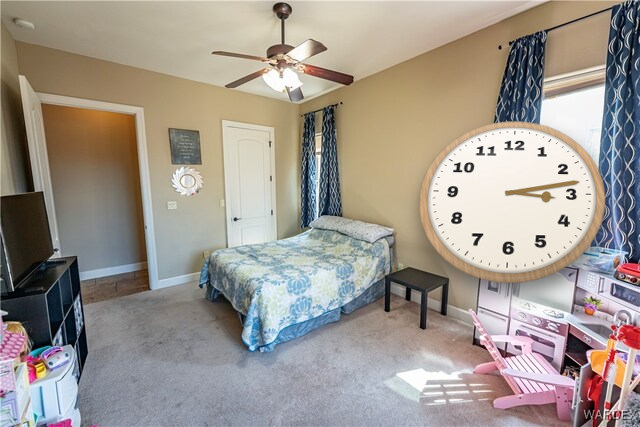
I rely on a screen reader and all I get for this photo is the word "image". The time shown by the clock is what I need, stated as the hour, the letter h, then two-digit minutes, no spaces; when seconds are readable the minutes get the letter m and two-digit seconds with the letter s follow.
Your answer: 3h13
